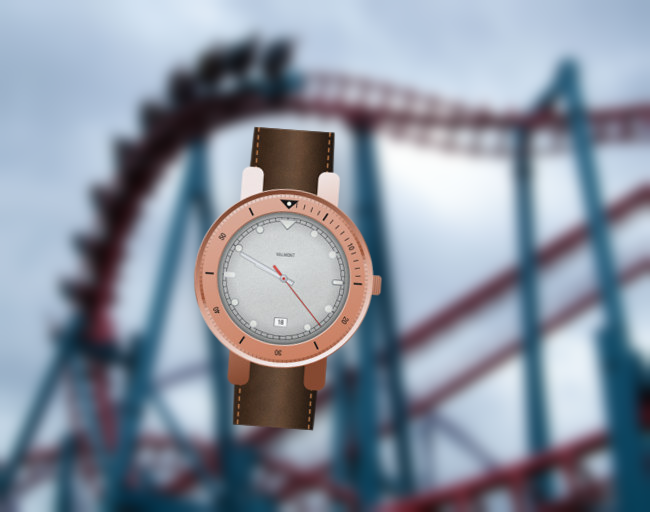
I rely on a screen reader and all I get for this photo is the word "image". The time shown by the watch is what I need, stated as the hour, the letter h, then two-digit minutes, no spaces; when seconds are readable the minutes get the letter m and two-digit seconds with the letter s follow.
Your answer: 9h49m23s
